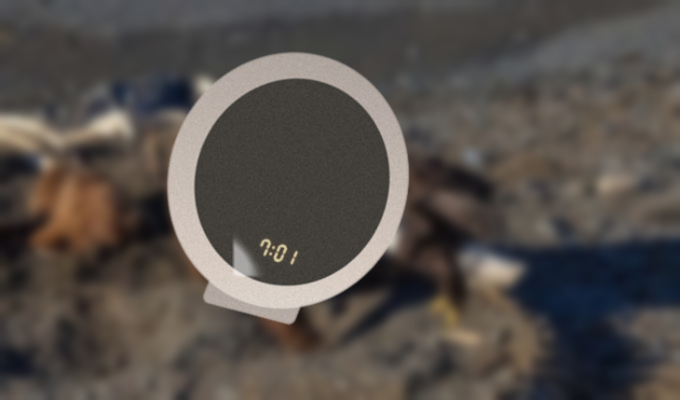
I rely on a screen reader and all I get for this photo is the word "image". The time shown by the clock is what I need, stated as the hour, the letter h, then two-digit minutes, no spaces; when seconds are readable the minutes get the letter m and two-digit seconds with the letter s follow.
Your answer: 7h01
